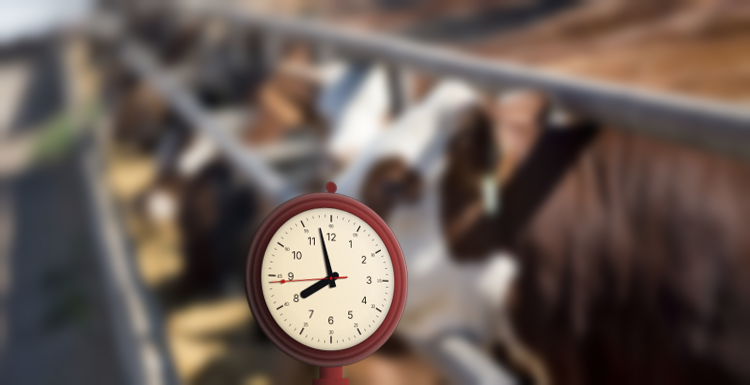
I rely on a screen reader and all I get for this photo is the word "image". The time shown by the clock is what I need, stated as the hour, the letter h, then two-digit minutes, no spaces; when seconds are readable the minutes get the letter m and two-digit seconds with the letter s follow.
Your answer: 7h57m44s
